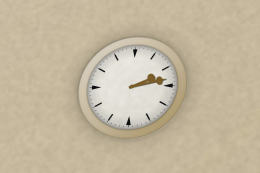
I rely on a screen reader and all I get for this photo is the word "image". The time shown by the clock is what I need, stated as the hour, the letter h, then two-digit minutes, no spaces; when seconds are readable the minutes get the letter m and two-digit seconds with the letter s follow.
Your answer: 2h13
